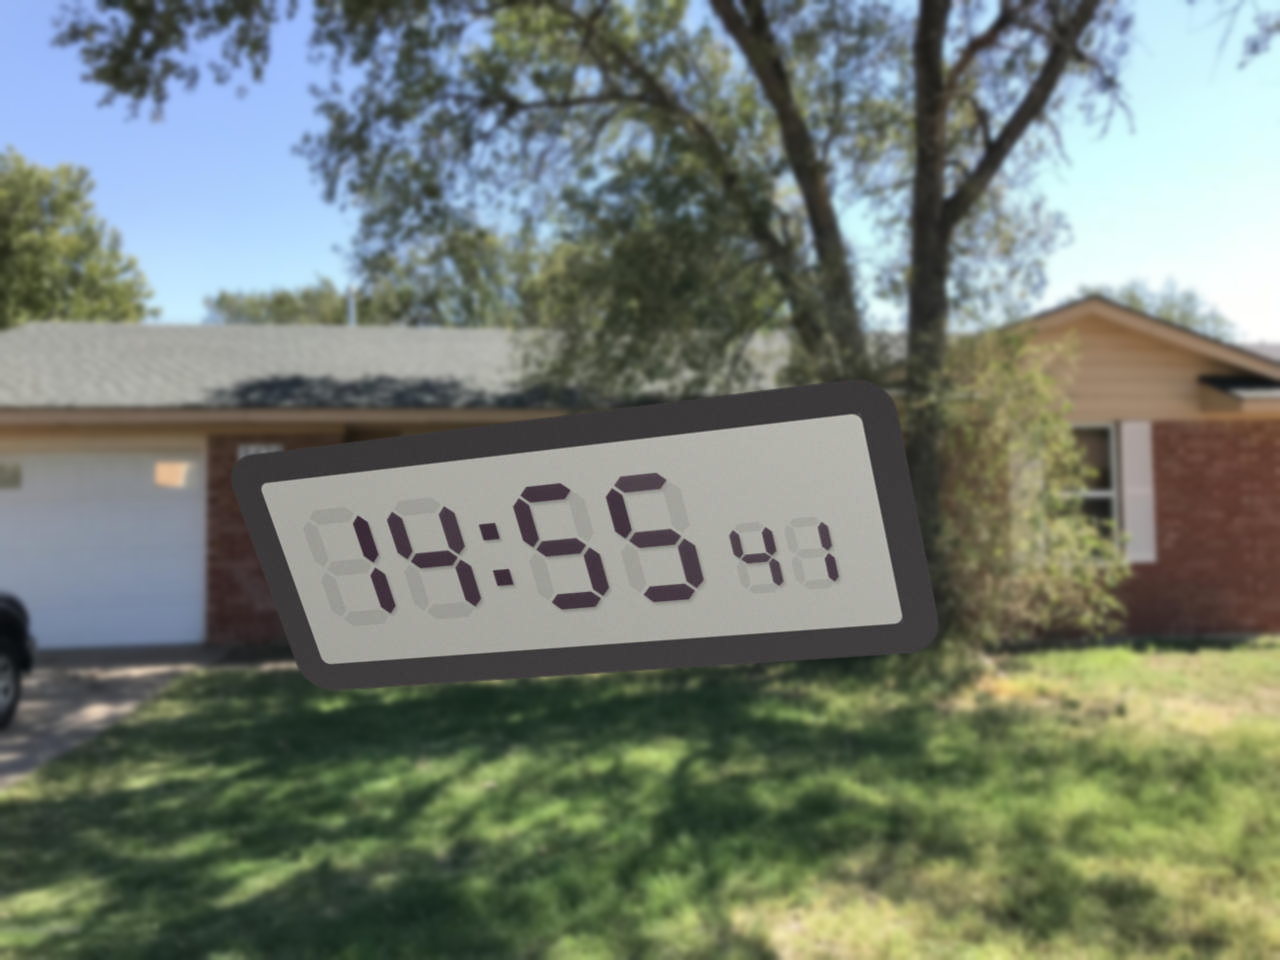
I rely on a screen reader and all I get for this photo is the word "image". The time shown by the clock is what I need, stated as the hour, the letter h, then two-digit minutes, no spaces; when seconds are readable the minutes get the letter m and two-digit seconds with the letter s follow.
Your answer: 14h55m41s
